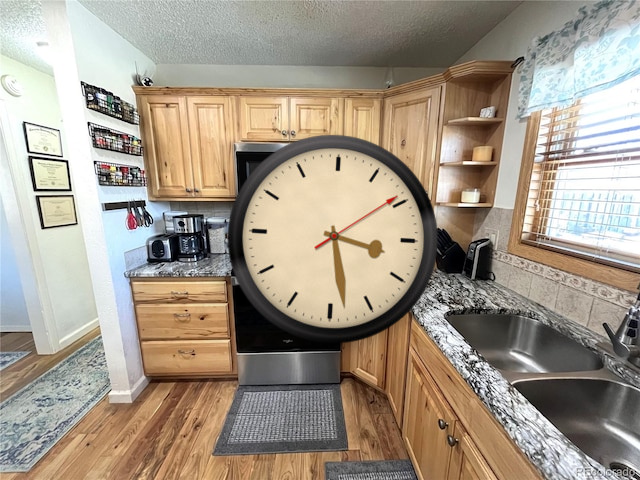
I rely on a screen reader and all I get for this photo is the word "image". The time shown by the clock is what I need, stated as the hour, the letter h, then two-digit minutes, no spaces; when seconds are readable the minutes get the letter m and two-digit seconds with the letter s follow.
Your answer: 3h28m09s
